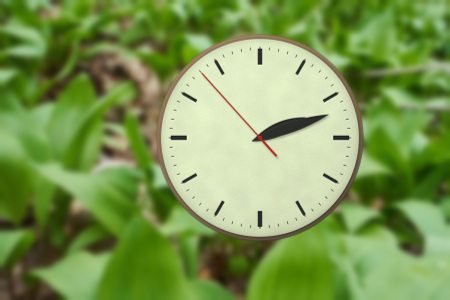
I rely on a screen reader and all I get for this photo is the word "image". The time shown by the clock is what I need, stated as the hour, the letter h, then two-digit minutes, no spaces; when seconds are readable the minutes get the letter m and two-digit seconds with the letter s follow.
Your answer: 2h11m53s
